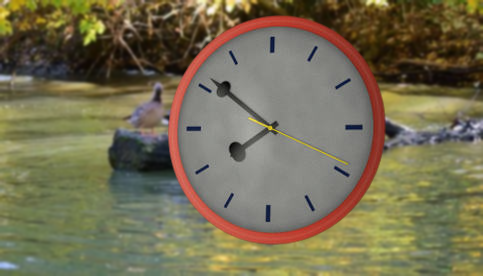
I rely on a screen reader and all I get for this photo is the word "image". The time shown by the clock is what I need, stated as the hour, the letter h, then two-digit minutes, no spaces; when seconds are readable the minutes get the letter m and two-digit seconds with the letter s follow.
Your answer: 7h51m19s
